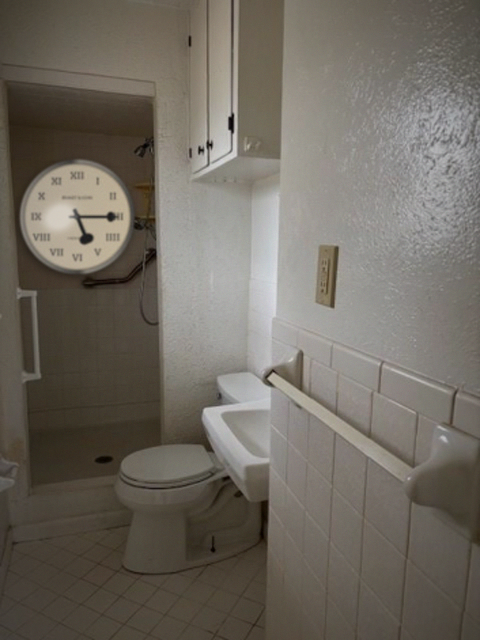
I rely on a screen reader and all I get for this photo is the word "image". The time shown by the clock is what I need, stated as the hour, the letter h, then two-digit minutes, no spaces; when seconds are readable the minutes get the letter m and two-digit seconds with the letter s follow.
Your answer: 5h15
